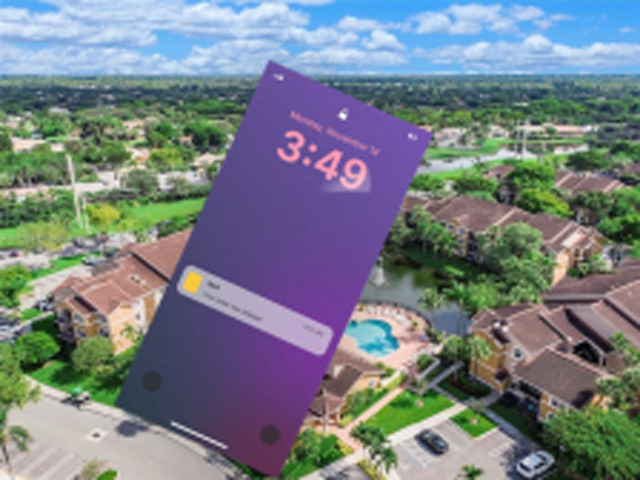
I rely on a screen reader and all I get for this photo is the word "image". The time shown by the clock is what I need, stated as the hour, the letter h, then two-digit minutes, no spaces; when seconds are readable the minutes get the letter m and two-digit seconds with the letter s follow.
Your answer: 3h49
